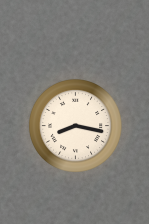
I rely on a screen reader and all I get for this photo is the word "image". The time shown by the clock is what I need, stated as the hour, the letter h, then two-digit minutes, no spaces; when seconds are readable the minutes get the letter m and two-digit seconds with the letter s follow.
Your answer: 8h17
